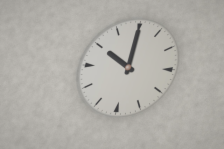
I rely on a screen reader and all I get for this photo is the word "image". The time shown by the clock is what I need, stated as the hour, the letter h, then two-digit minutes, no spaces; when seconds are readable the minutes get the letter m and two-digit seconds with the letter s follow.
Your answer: 10h00
